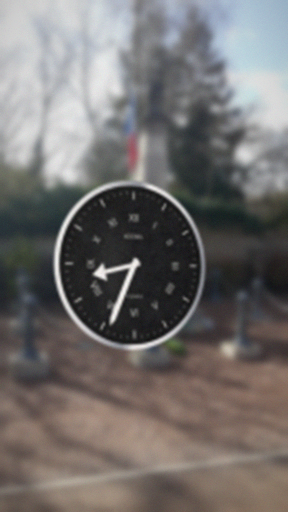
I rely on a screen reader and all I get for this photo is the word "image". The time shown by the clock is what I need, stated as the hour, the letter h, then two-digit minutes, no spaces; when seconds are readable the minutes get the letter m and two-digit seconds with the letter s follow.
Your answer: 8h34
